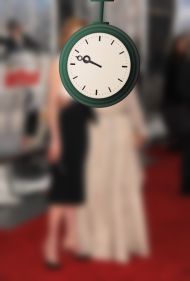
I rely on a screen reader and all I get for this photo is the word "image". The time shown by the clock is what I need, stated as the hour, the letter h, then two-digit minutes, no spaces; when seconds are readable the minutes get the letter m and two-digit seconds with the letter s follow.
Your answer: 9h48
